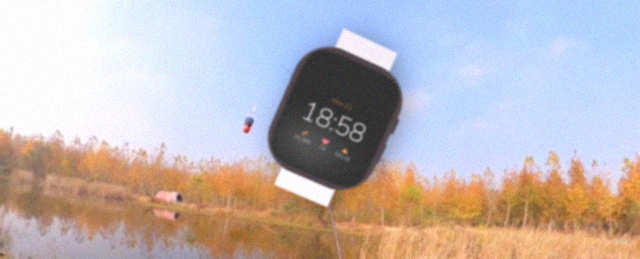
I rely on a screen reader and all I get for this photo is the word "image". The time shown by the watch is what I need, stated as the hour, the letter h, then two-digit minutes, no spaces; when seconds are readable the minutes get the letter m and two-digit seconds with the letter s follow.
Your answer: 18h58
